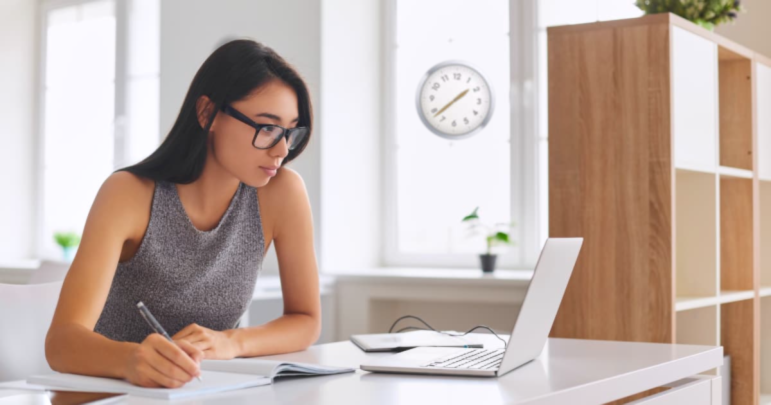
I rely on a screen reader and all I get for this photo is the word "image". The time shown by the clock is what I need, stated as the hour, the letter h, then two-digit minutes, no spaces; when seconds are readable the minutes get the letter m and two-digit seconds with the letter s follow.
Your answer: 1h38
